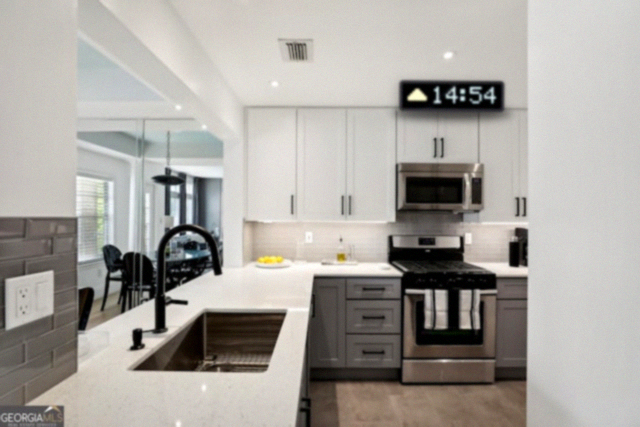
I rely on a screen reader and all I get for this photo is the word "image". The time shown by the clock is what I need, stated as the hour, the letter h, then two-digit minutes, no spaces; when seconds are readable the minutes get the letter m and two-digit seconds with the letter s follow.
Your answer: 14h54
